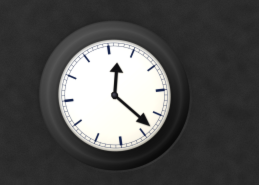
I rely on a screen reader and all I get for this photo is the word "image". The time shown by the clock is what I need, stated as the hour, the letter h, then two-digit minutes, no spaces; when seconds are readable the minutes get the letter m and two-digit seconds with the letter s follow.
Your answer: 12h23
